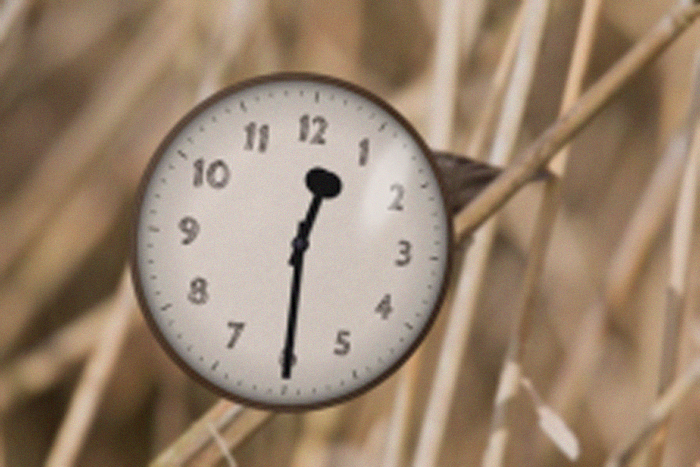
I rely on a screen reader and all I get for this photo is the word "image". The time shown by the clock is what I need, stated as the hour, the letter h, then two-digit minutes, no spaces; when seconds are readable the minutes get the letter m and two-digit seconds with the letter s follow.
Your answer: 12h30
